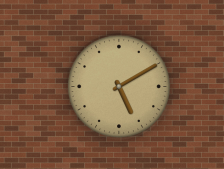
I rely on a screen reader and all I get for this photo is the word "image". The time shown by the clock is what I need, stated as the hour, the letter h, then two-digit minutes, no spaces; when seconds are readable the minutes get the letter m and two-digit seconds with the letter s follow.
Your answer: 5h10
